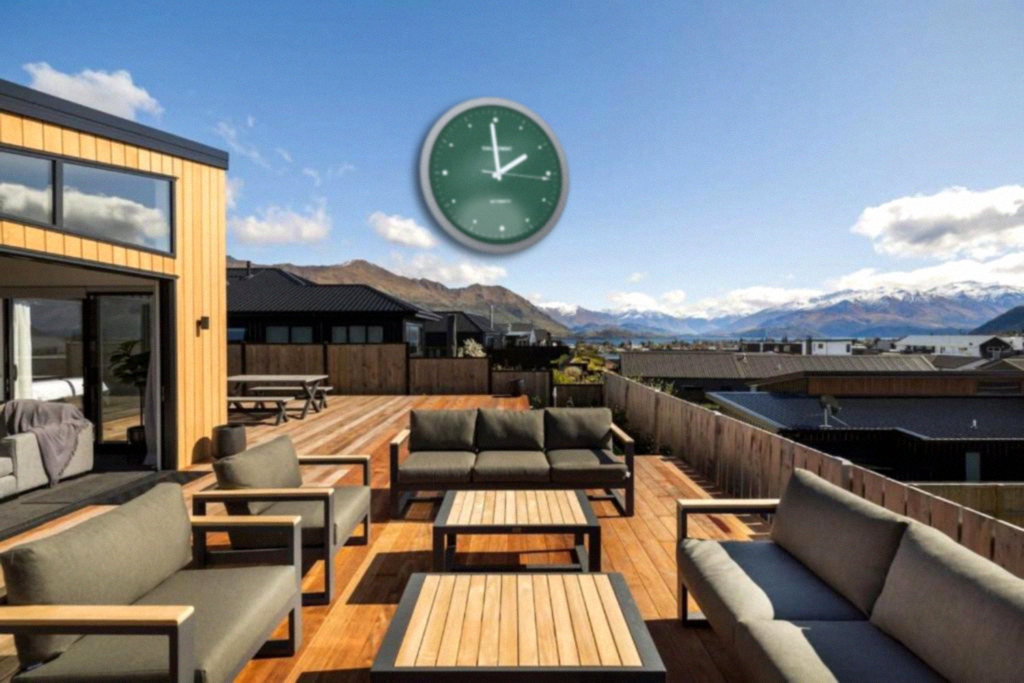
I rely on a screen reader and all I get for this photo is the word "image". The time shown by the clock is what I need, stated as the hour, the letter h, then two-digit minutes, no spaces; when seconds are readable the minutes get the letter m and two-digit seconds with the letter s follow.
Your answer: 1h59m16s
